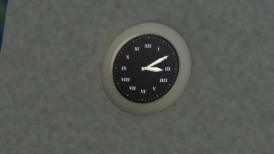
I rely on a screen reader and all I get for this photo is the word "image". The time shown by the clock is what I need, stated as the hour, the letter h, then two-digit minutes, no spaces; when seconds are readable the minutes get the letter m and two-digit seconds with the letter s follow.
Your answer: 3h10
